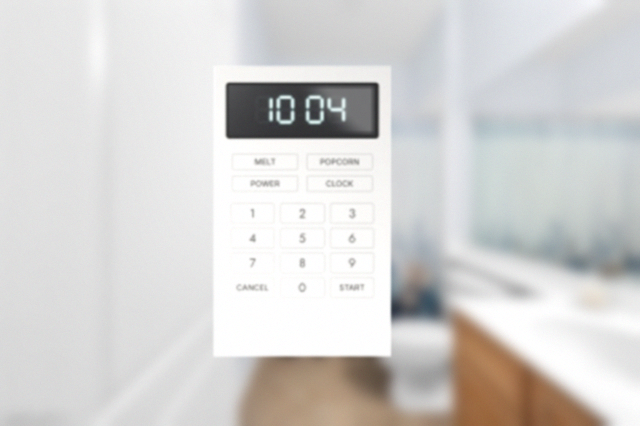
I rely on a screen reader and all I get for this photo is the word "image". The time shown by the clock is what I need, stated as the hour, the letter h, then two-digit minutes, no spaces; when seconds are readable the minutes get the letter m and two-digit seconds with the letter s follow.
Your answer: 10h04
